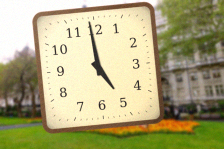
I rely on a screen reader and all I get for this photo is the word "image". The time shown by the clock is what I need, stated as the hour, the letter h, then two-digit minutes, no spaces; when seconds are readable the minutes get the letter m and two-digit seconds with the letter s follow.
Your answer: 4h59
